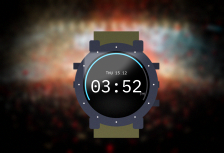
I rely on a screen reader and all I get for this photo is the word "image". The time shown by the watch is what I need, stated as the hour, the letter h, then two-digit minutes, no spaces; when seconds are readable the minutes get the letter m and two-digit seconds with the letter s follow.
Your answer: 3h52
